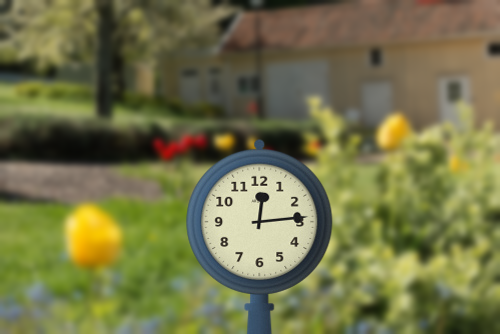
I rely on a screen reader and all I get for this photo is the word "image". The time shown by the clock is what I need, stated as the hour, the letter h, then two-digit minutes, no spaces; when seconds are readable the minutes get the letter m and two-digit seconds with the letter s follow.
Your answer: 12h14
